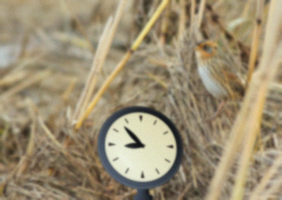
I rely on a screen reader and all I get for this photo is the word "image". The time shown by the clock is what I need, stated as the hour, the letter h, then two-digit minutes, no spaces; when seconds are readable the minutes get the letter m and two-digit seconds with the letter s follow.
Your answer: 8h53
